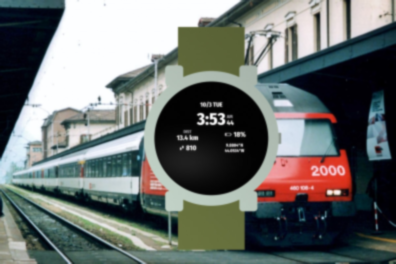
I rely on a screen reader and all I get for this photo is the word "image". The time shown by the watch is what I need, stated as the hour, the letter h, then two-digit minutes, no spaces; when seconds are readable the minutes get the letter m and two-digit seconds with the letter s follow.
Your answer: 3h53
